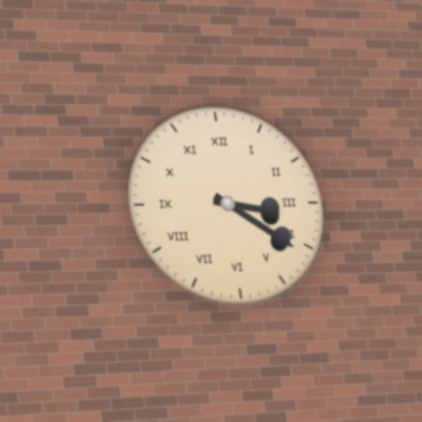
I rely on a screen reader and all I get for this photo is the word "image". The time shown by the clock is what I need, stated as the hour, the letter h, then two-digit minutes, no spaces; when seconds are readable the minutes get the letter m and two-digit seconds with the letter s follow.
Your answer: 3h21
